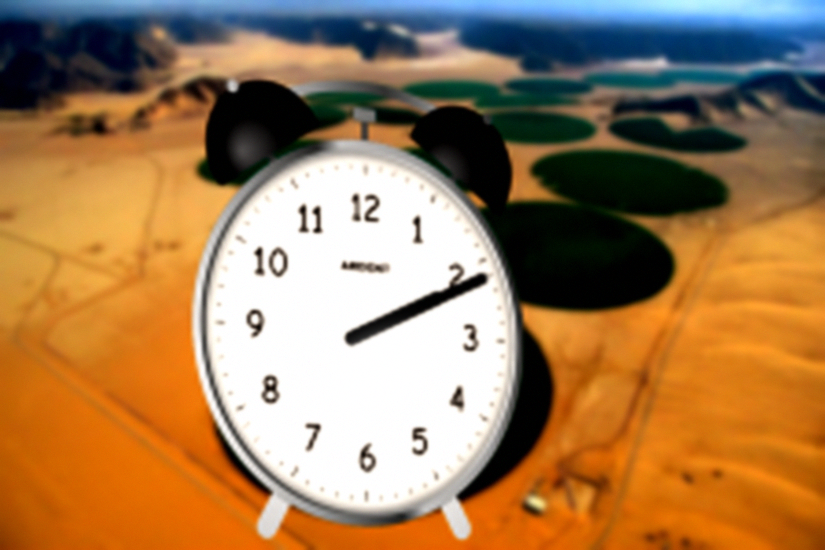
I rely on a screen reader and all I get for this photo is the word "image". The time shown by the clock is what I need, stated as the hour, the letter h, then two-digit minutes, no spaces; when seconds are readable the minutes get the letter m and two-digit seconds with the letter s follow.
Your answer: 2h11
